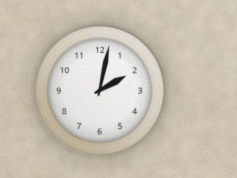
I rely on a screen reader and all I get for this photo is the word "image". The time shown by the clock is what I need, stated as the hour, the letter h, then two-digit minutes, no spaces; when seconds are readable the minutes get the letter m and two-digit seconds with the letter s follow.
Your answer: 2h02
